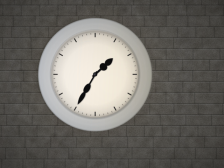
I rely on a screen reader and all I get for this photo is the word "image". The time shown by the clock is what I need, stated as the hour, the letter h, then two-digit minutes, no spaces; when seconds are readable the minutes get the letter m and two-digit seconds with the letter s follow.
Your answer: 1h35
